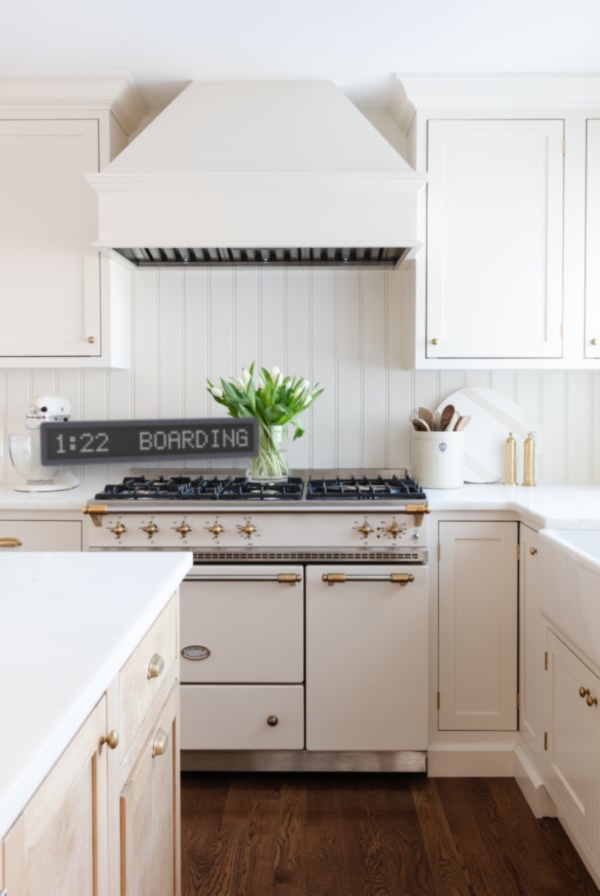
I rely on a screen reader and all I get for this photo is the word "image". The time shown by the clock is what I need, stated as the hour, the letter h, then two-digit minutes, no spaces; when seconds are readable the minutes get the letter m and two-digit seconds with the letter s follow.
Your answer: 1h22
